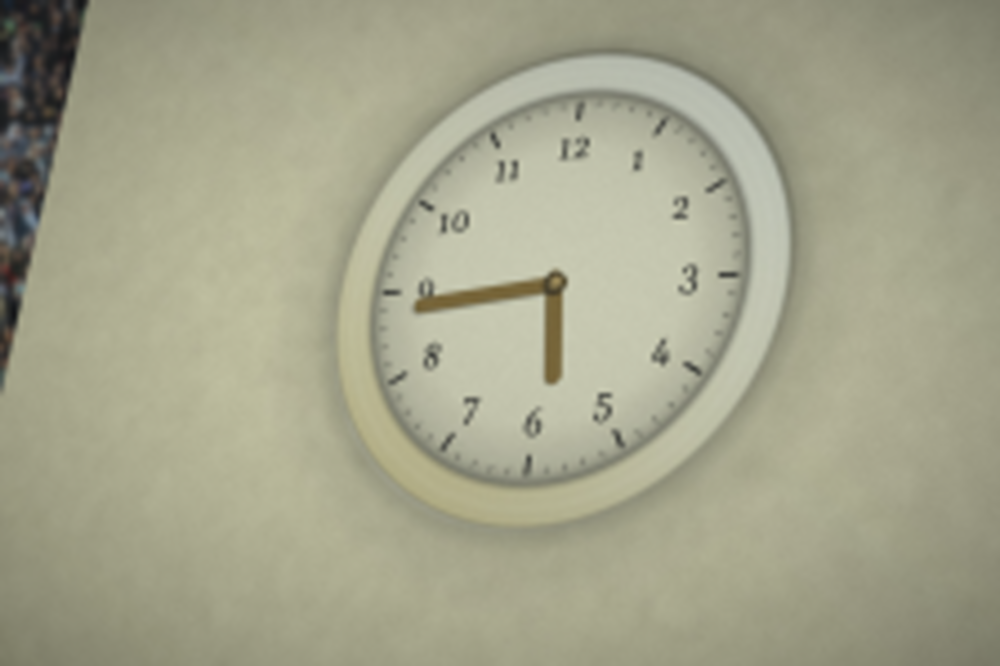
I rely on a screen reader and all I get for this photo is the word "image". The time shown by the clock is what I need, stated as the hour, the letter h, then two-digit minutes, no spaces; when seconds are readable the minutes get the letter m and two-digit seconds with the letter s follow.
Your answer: 5h44
